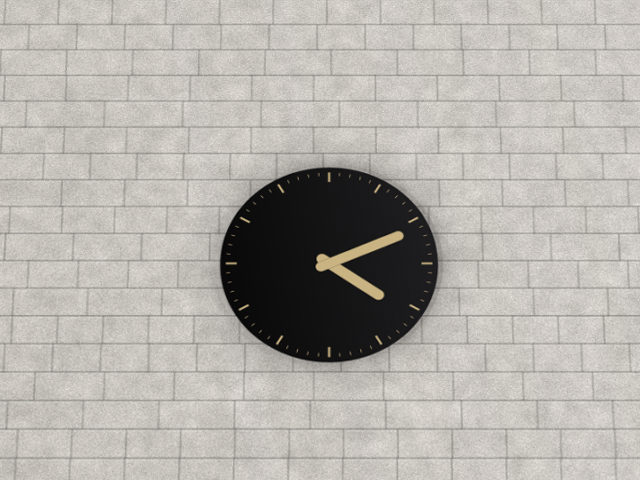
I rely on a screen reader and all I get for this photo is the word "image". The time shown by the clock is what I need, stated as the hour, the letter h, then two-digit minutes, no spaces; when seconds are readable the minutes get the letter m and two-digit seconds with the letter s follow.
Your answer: 4h11
